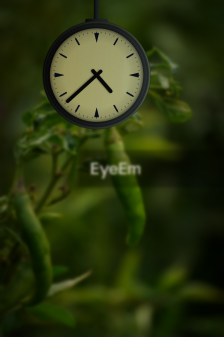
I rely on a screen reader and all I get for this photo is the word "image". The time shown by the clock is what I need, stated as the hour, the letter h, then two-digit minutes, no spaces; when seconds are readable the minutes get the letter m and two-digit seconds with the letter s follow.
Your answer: 4h38
